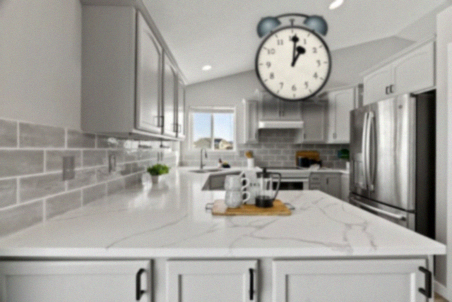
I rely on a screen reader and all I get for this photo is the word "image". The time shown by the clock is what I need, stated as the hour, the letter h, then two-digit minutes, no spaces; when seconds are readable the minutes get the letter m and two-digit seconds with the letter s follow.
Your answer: 1h01
